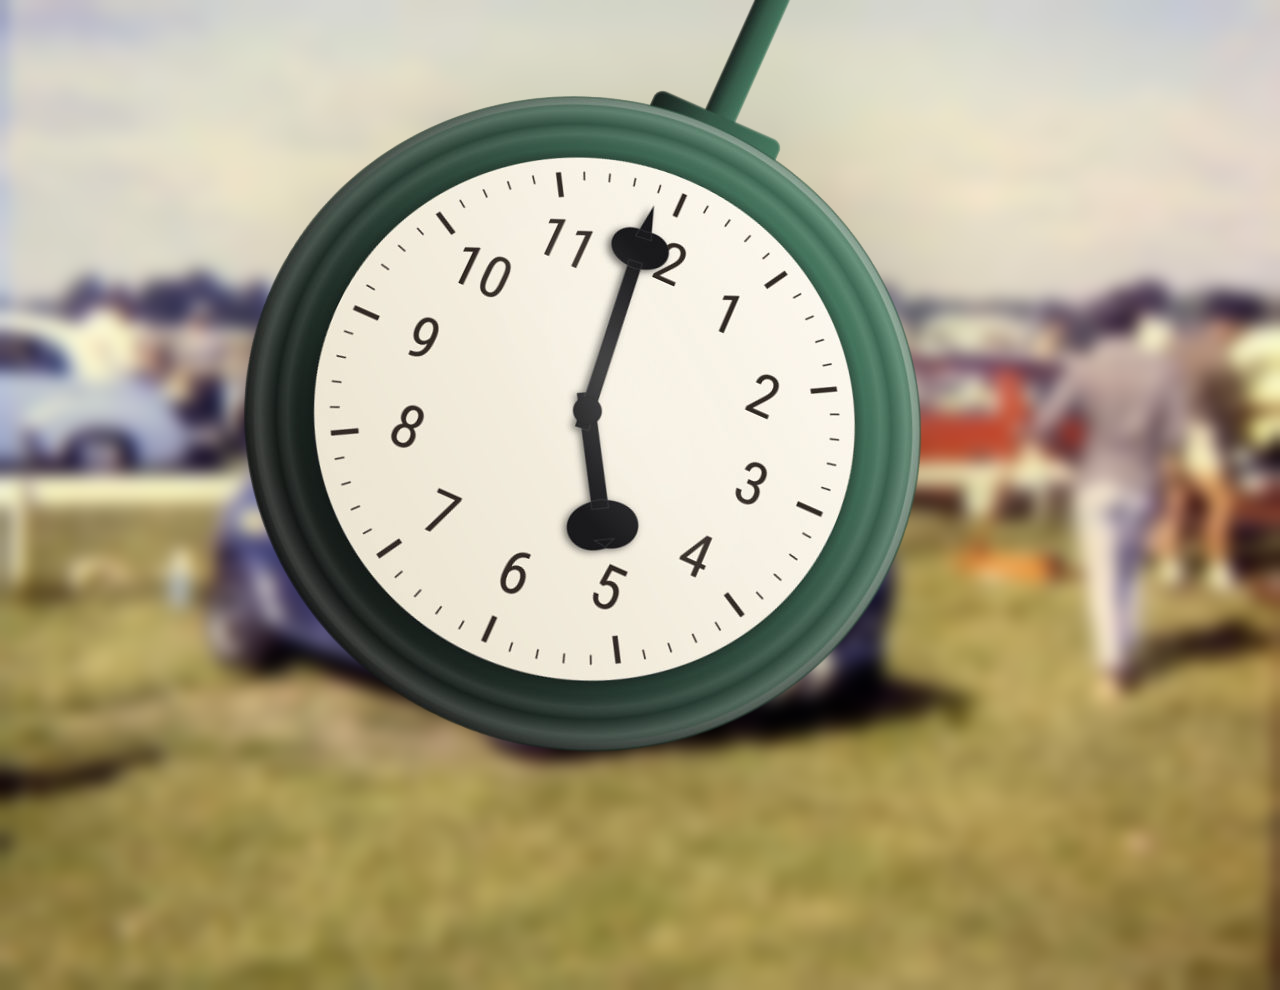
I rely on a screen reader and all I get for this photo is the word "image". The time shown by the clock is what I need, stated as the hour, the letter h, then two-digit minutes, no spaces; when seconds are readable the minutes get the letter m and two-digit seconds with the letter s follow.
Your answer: 4h59
